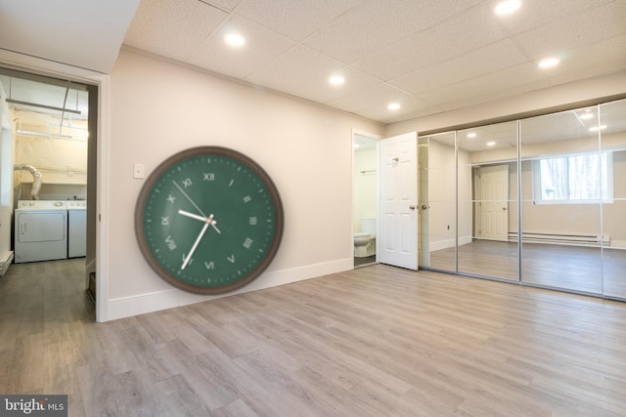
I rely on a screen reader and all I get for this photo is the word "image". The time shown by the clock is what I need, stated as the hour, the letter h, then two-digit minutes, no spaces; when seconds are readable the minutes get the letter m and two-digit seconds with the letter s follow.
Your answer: 9h34m53s
